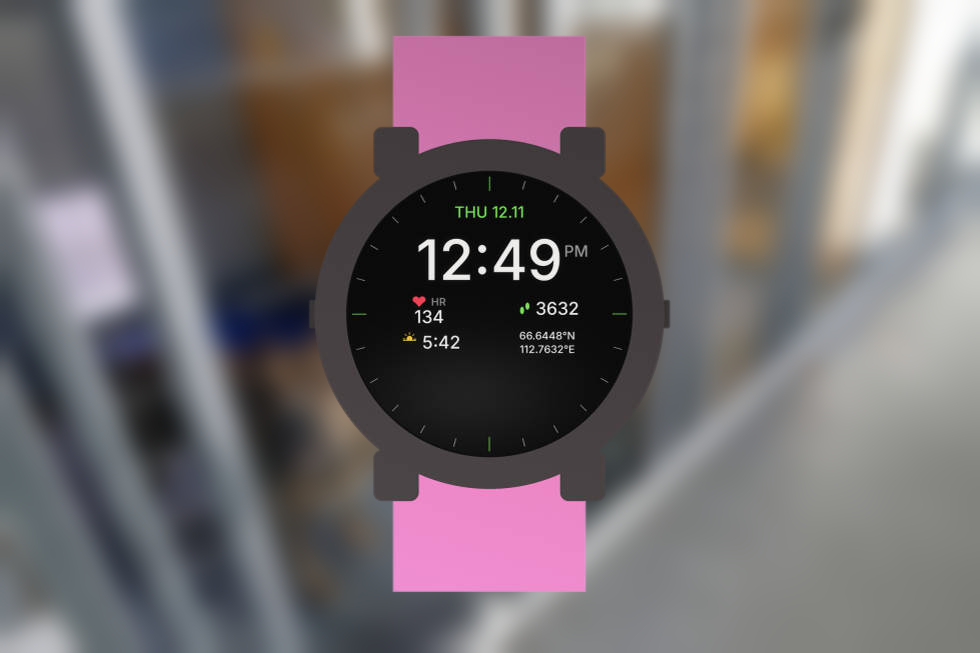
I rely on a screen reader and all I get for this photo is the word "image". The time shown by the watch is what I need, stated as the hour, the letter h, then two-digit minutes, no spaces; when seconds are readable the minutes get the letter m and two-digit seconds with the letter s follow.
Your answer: 12h49
